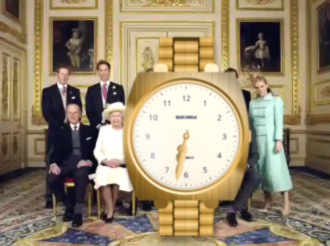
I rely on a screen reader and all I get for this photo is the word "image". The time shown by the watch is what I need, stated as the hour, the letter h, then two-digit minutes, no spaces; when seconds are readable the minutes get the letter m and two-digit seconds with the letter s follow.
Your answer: 6h32
